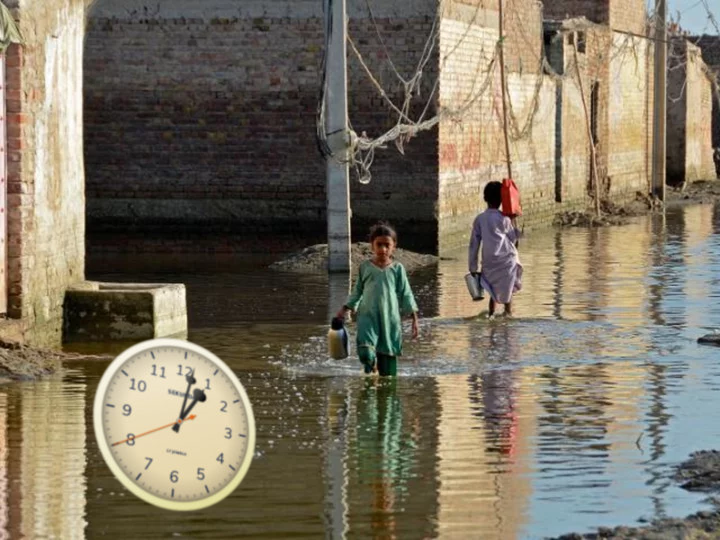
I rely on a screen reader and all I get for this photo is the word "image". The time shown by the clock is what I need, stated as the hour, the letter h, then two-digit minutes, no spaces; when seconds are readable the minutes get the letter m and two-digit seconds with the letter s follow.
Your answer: 1h01m40s
